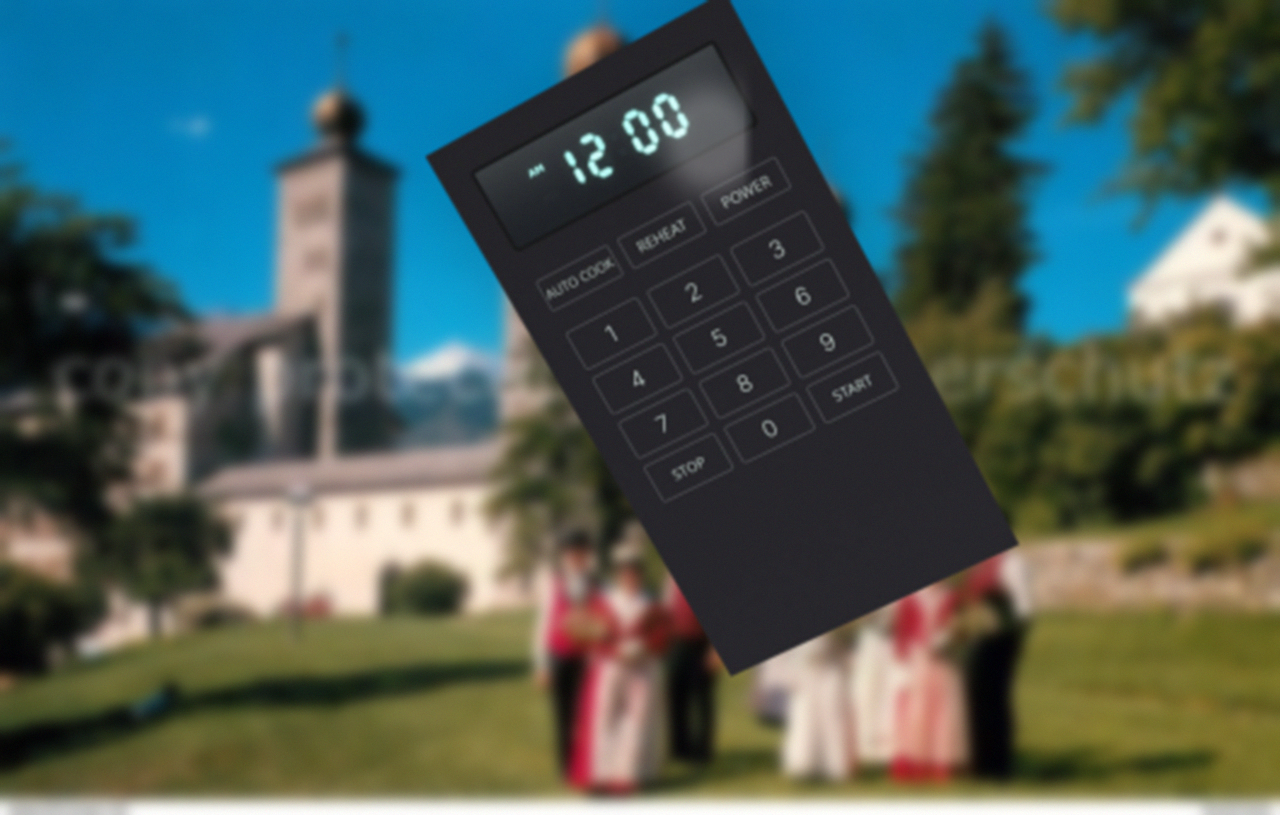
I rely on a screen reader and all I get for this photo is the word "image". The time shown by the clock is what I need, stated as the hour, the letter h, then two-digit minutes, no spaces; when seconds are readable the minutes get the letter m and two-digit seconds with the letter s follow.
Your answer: 12h00
